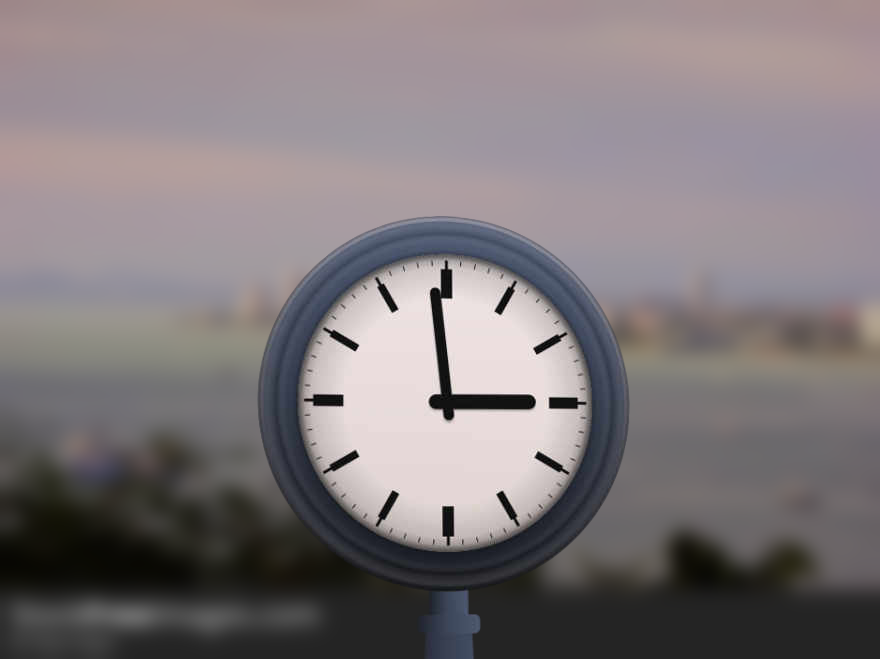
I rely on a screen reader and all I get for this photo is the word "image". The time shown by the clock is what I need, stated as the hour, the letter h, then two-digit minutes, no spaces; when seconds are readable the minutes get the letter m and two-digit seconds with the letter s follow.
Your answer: 2h59
